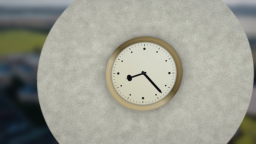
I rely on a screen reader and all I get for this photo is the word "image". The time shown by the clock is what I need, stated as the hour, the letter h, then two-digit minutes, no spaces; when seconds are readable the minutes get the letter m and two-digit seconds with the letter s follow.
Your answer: 8h23
